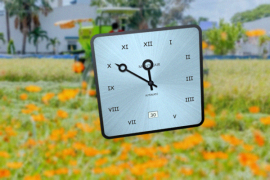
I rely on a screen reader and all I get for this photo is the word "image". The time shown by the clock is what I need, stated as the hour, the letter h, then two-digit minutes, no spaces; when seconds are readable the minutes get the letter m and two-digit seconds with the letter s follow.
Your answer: 11h51
